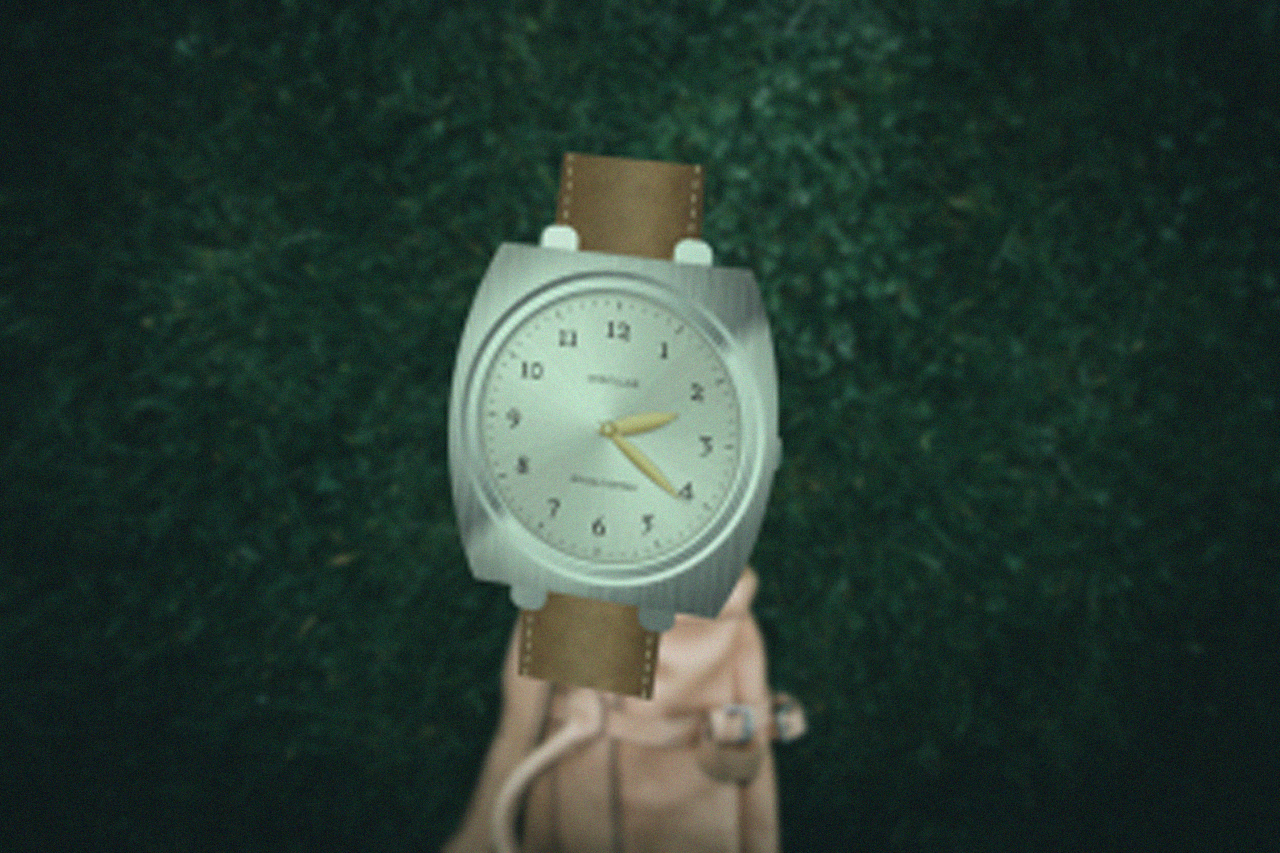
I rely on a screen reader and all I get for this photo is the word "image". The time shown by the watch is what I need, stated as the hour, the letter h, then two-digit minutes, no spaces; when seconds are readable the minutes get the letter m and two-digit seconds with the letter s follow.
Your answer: 2h21
